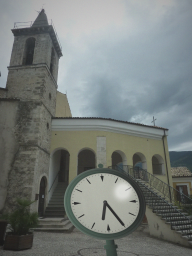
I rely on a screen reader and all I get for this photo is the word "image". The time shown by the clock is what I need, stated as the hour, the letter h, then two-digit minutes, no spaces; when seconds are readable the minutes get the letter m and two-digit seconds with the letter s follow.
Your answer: 6h25
